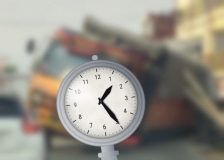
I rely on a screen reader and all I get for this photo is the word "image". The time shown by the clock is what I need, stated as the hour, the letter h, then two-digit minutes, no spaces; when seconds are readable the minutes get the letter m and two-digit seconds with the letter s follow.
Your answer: 1h25
